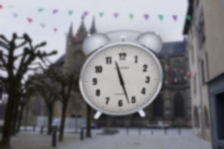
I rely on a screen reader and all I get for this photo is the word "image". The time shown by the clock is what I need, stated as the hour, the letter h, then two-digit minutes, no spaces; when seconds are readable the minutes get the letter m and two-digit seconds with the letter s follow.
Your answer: 11h27
